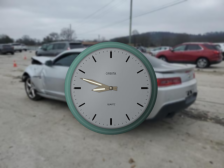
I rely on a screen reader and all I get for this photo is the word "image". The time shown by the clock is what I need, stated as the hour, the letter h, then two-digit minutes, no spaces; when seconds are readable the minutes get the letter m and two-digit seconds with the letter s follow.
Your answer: 8h48
